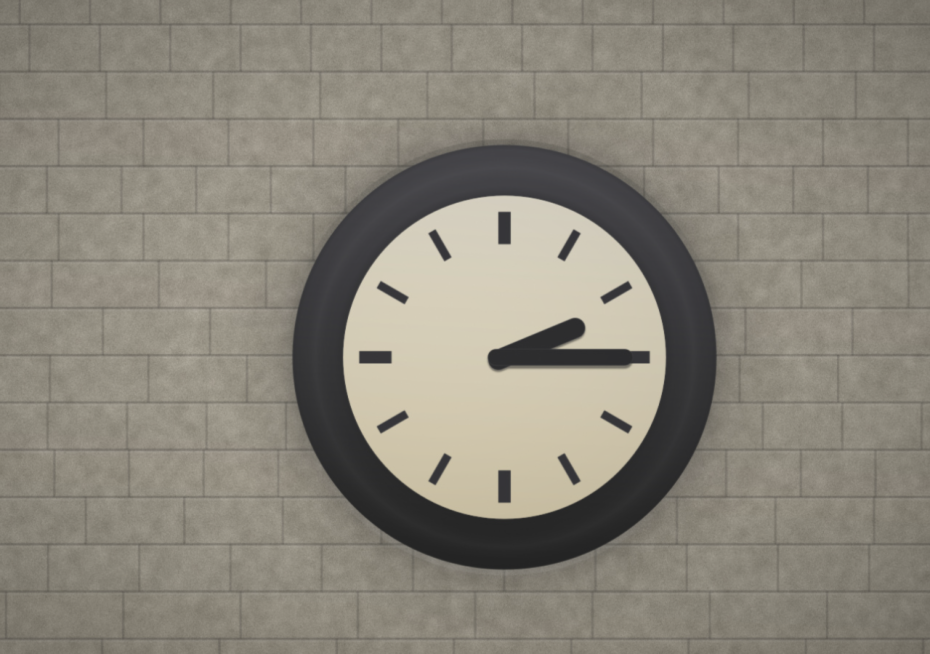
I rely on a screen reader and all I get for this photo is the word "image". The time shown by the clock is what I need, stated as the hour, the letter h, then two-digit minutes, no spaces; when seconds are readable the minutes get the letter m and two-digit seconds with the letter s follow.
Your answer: 2h15
